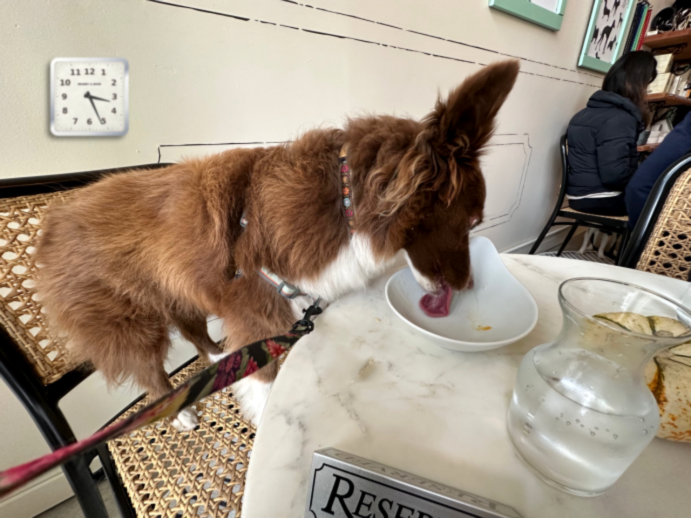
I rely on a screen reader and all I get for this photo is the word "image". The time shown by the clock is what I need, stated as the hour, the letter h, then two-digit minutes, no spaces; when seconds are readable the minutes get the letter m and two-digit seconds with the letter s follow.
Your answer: 3h26
